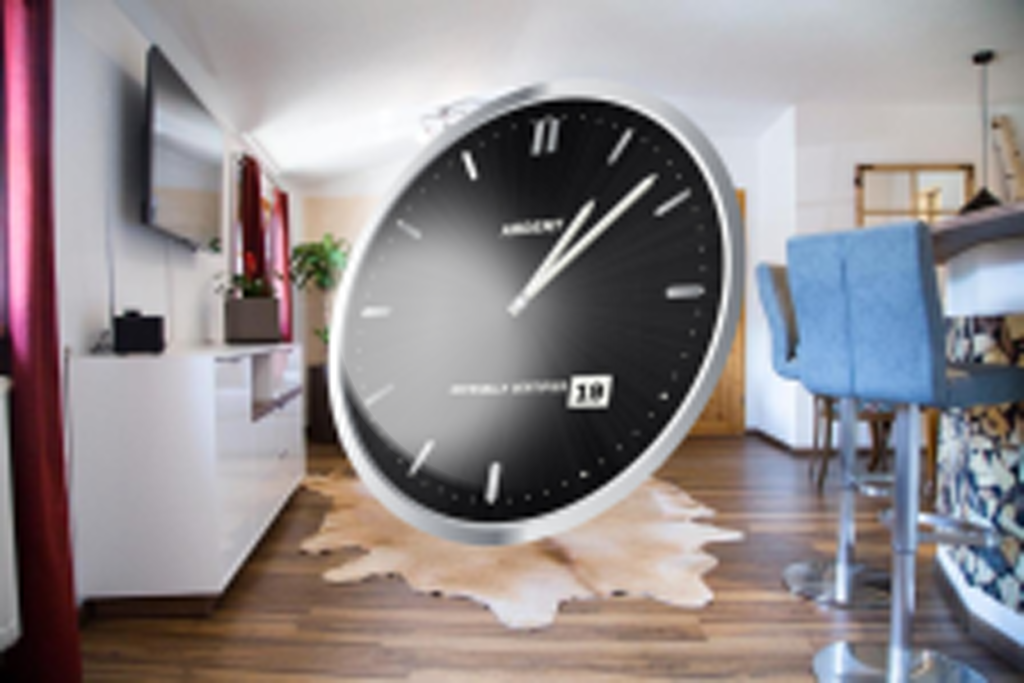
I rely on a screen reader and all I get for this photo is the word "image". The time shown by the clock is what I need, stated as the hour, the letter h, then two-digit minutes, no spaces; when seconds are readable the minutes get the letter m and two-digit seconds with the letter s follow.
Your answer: 1h08
